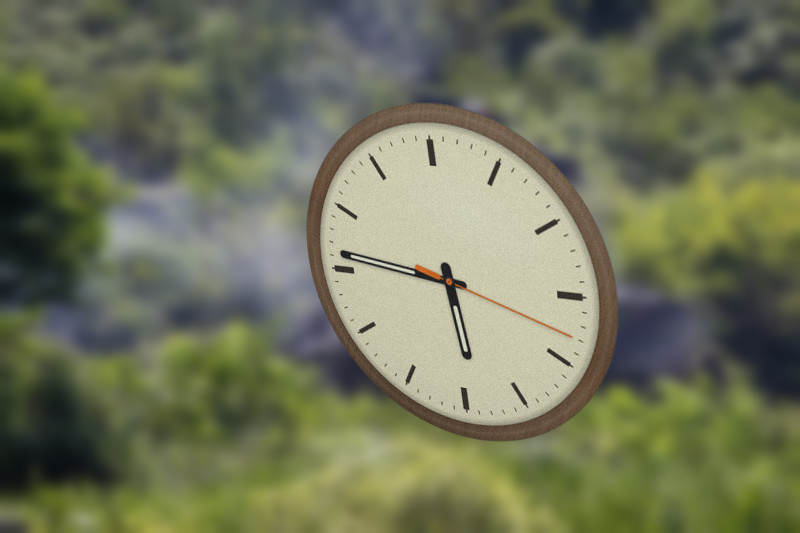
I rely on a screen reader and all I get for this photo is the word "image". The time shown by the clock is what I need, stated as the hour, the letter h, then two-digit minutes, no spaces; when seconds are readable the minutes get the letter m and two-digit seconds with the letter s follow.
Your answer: 5h46m18s
